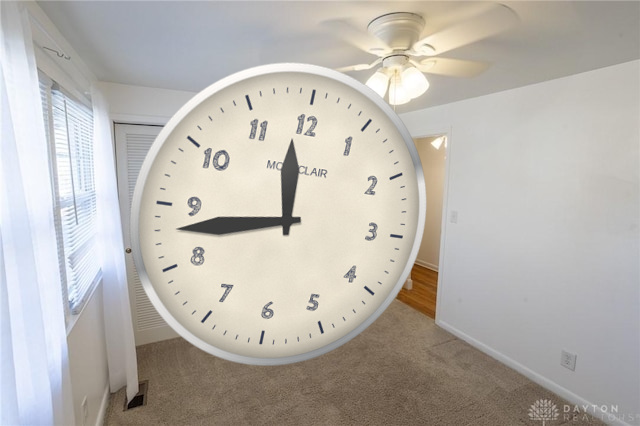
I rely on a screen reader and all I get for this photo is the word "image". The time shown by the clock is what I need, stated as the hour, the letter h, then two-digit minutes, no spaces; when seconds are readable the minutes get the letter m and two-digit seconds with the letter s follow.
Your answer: 11h43
